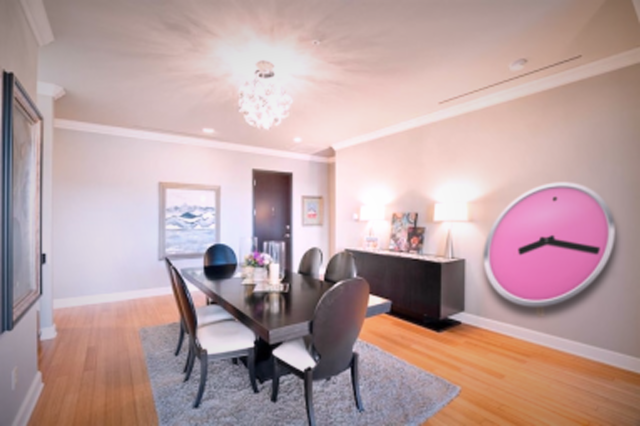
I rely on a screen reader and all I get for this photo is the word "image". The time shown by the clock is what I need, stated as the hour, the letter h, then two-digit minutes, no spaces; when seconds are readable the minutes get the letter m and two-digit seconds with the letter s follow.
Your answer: 8h17
